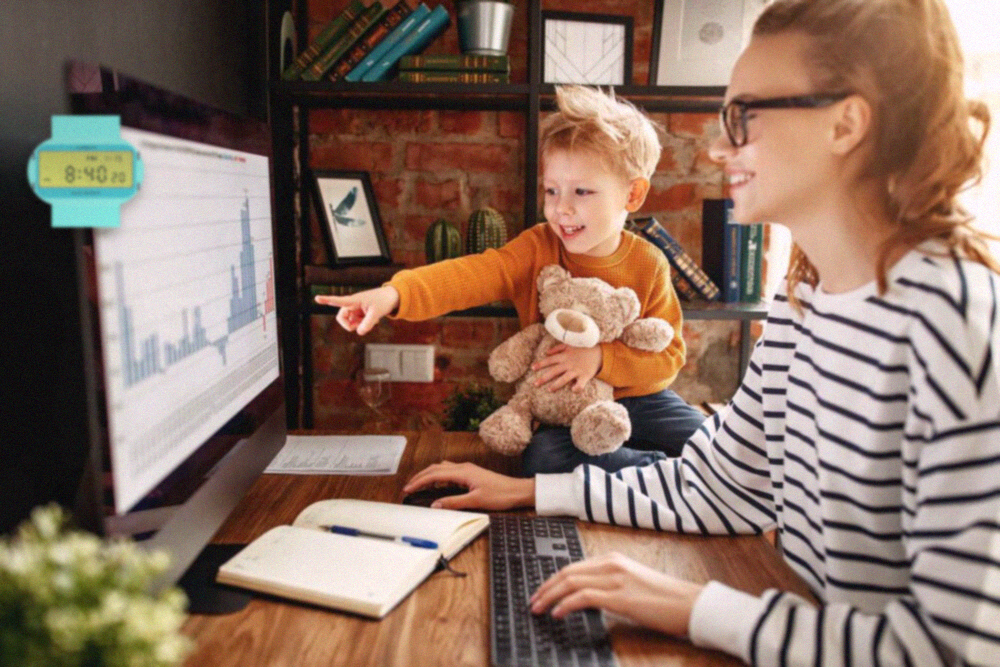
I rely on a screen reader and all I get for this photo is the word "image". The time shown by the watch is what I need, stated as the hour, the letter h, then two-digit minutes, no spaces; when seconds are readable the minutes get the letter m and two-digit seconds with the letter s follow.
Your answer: 8h40
